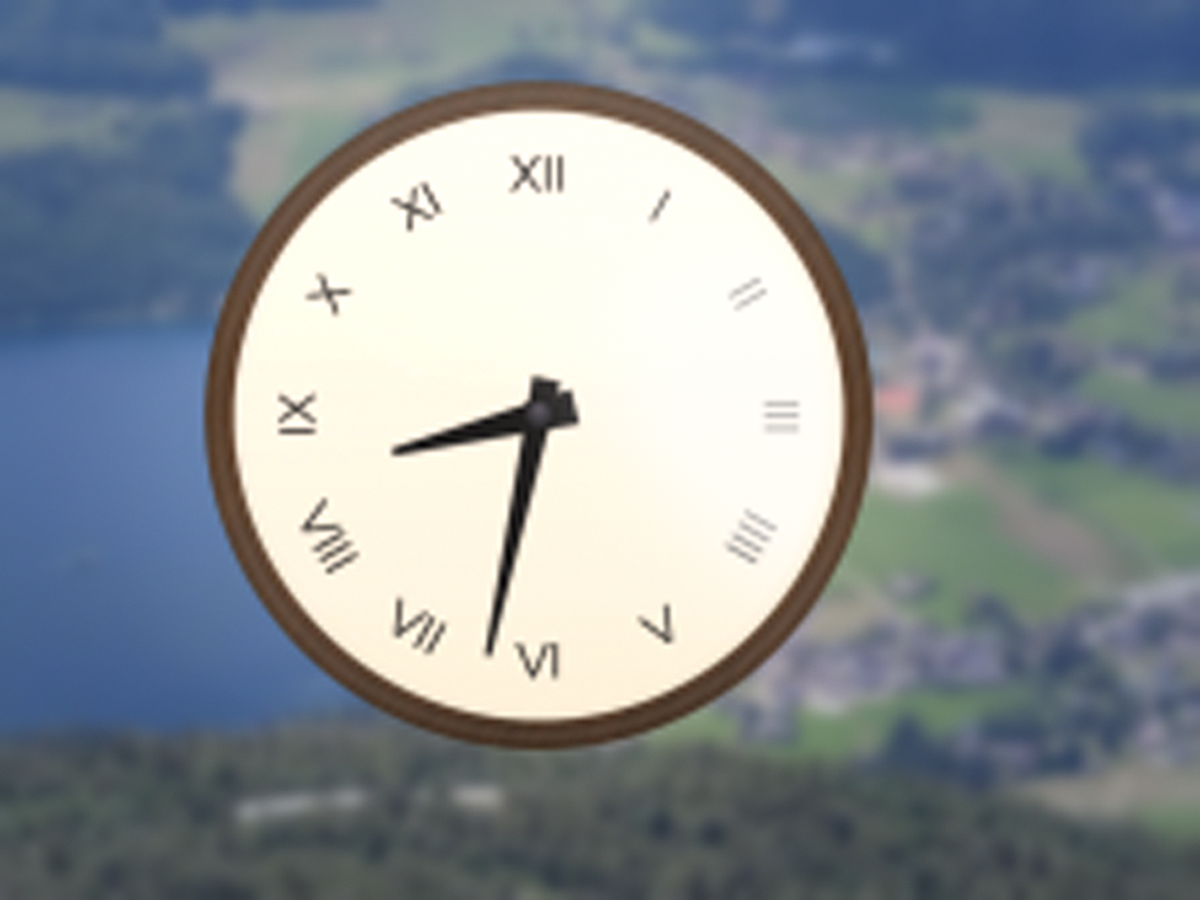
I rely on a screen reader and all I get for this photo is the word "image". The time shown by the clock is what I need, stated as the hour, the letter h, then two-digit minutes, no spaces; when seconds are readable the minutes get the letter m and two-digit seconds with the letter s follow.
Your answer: 8h32
